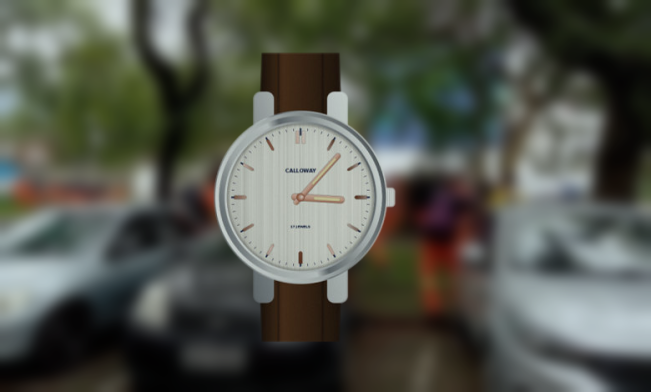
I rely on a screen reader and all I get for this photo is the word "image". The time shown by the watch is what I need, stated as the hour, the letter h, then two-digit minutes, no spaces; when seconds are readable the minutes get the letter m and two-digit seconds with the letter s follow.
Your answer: 3h07
